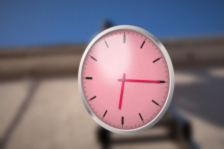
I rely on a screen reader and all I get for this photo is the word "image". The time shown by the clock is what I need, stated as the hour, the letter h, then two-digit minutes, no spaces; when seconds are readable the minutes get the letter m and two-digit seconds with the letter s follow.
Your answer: 6h15
